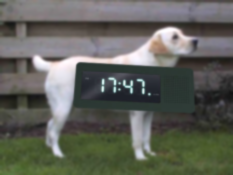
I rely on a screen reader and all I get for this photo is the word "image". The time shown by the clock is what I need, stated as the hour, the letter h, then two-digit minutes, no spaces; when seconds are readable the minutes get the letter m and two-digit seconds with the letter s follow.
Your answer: 17h47
